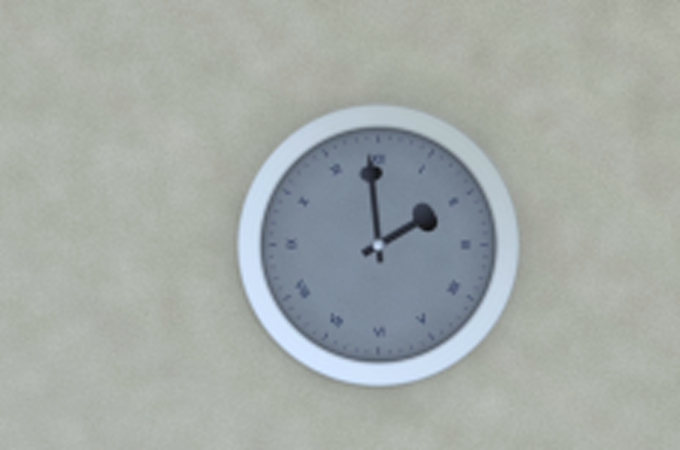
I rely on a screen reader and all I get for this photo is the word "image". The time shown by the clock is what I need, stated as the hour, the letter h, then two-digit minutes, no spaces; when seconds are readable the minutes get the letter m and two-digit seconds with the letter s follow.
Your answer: 1h59
